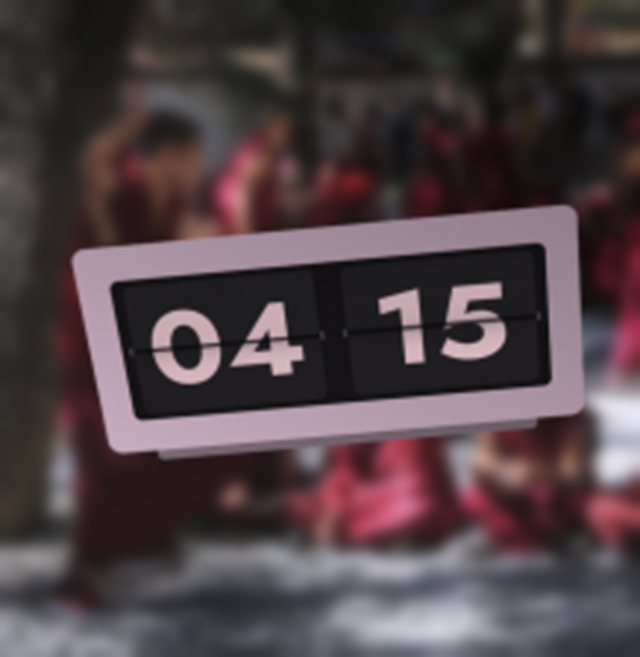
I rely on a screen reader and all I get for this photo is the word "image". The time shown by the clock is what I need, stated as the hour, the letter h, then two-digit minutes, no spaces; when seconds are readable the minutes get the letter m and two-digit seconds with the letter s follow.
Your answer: 4h15
